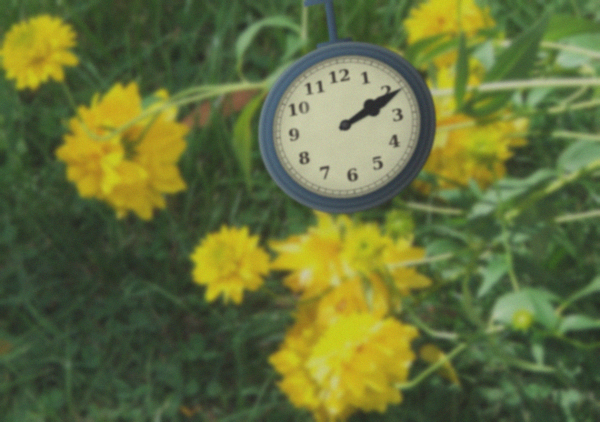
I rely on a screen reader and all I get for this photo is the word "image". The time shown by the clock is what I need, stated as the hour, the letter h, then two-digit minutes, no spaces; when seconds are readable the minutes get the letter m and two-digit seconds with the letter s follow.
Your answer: 2h11
